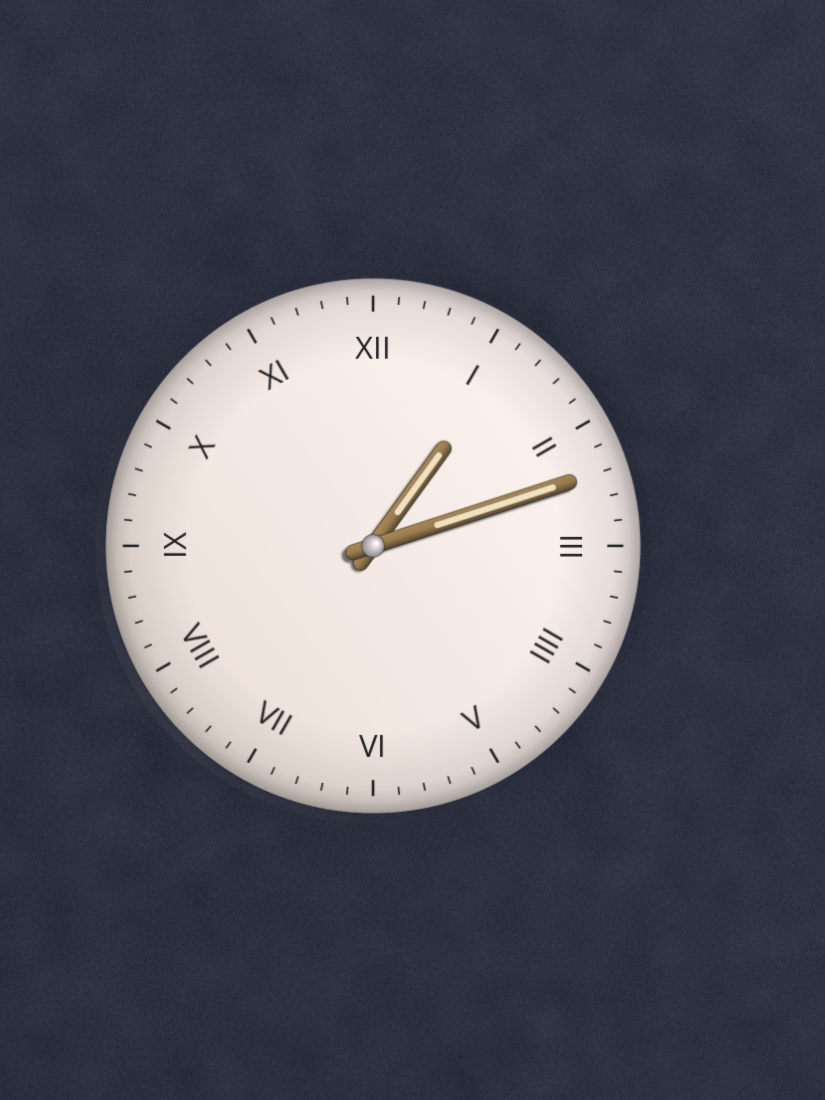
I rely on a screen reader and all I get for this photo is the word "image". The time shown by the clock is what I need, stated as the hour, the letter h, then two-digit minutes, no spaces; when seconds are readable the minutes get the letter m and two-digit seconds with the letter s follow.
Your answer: 1h12
